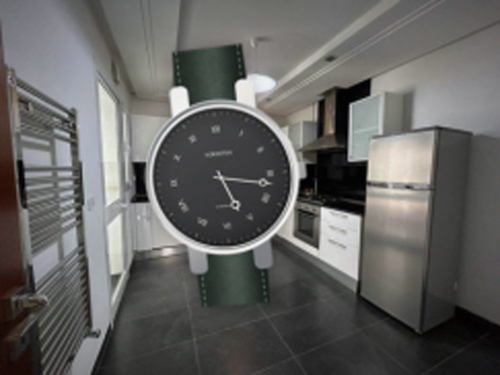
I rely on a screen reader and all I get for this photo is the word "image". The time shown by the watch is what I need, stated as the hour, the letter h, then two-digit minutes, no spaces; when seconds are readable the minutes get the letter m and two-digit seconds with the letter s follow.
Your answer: 5h17
